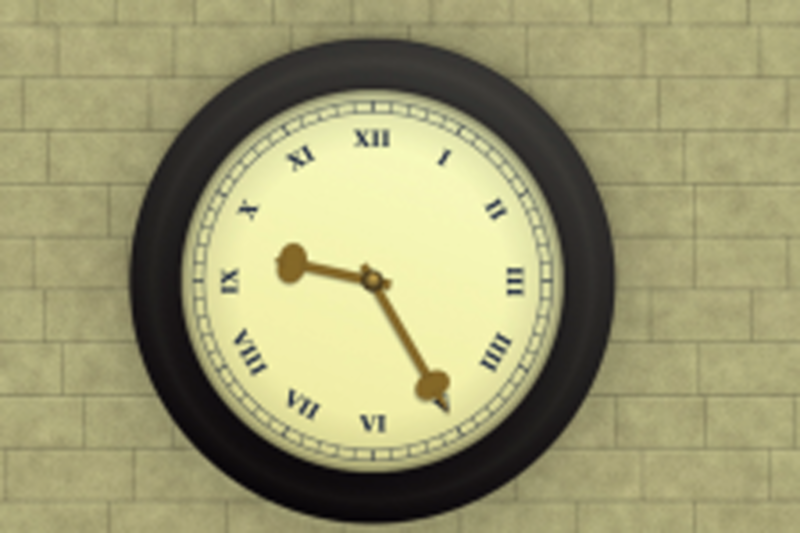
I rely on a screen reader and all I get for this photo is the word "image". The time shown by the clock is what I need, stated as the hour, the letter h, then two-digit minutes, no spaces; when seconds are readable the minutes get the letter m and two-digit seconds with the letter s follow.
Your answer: 9h25
